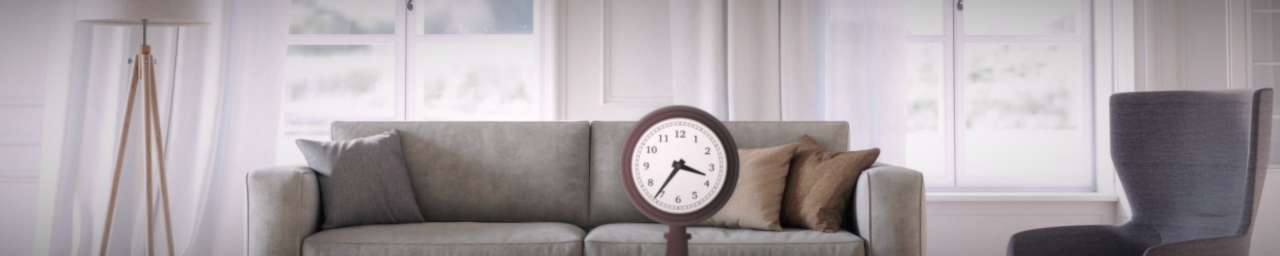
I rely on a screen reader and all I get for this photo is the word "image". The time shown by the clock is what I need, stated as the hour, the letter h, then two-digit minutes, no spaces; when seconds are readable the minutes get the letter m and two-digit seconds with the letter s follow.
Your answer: 3h36
